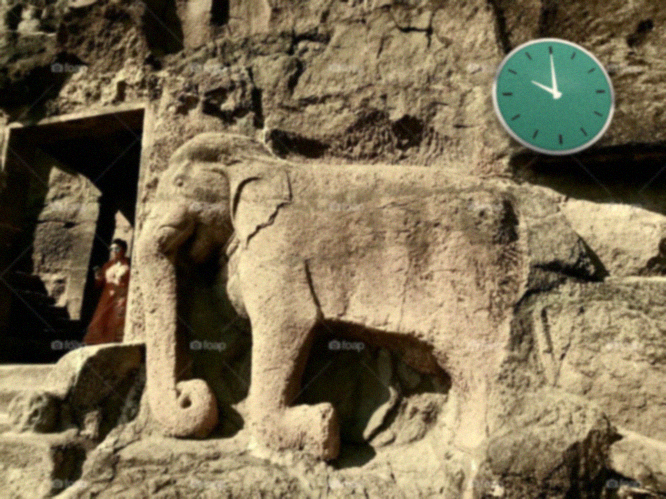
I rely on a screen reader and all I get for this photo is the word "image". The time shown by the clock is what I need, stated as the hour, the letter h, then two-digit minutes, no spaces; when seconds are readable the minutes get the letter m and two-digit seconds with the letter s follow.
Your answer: 10h00
